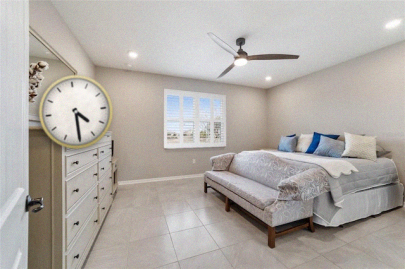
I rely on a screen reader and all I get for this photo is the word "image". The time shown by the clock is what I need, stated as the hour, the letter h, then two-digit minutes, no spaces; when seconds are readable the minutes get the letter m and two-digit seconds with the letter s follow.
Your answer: 4h30
